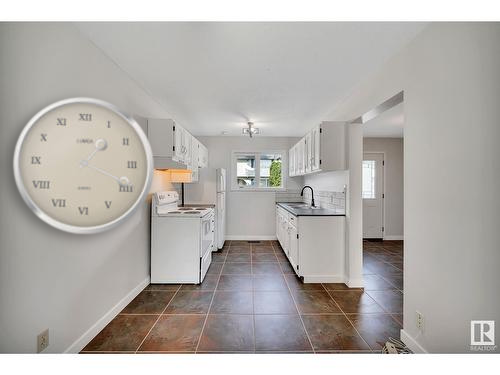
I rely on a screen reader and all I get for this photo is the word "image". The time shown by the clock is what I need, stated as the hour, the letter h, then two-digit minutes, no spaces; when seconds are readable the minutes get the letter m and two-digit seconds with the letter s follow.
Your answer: 1h19
